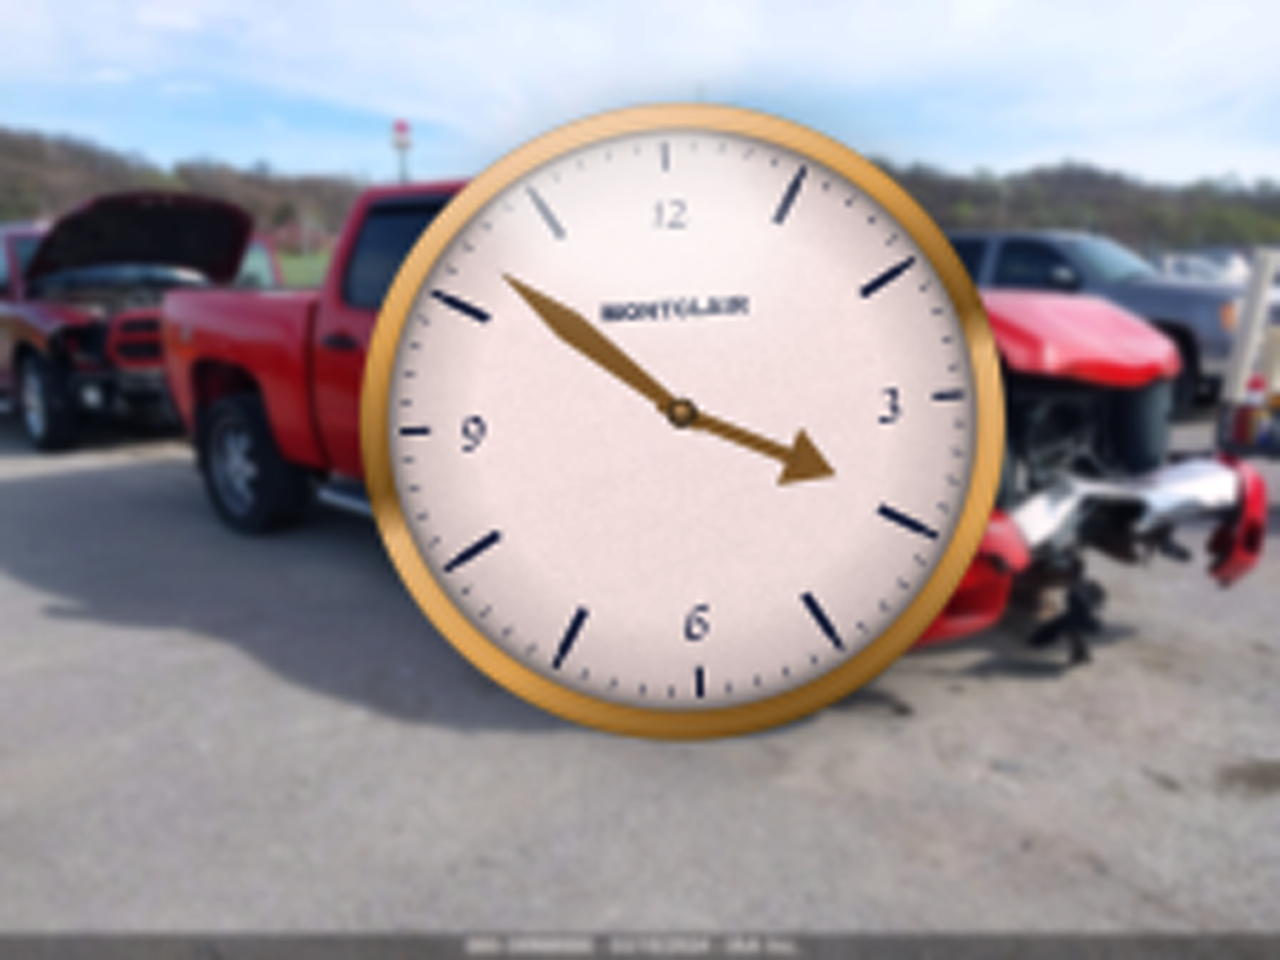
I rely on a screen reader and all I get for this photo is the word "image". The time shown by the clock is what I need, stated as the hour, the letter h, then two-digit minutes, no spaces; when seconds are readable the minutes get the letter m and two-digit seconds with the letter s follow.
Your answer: 3h52
